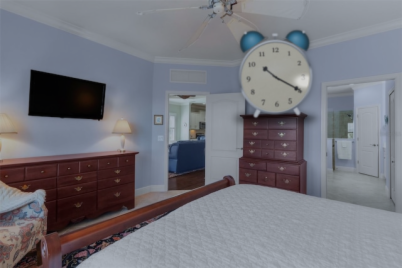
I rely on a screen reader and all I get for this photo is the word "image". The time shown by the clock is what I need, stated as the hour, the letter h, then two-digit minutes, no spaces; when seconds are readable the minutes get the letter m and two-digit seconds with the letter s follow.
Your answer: 10h20
